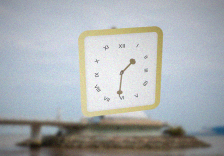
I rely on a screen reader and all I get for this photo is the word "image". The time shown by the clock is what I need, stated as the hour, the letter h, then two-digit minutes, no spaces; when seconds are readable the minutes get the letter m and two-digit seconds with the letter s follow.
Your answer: 1h31
